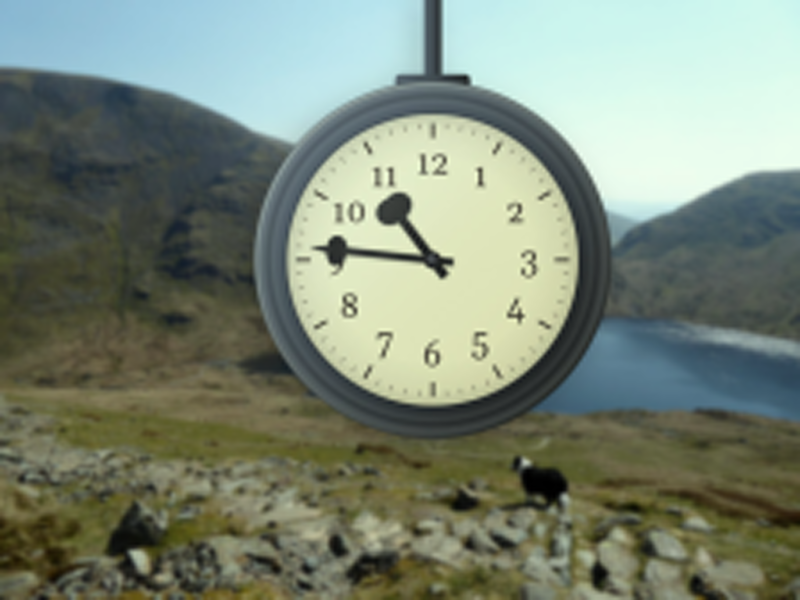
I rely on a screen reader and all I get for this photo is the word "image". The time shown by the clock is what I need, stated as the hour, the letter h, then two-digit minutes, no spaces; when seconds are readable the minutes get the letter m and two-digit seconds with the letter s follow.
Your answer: 10h46
